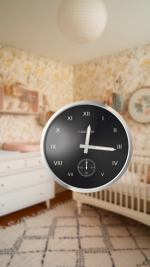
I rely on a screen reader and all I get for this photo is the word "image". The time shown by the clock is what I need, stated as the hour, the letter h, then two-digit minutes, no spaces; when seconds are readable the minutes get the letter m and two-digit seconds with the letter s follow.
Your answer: 12h16
